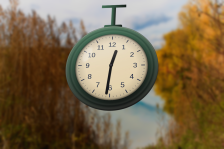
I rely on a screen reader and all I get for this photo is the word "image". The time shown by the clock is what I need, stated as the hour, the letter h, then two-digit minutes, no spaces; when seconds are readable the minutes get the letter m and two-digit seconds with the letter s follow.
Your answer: 12h31
